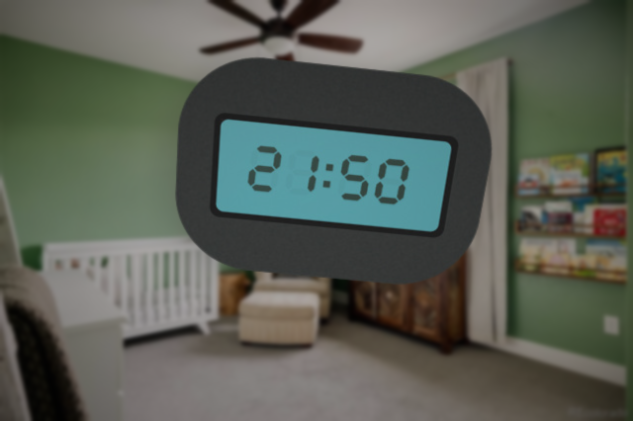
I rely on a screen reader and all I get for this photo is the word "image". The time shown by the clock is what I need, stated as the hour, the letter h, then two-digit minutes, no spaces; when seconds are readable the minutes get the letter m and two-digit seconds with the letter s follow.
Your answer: 21h50
